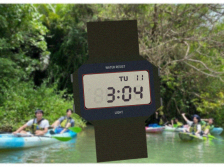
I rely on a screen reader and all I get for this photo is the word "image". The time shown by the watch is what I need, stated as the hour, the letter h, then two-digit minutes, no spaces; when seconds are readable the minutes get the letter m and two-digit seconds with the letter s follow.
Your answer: 3h04
